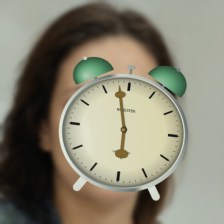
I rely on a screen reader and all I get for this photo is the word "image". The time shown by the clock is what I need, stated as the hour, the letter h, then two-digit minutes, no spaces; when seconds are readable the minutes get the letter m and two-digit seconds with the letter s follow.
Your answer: 5h58
